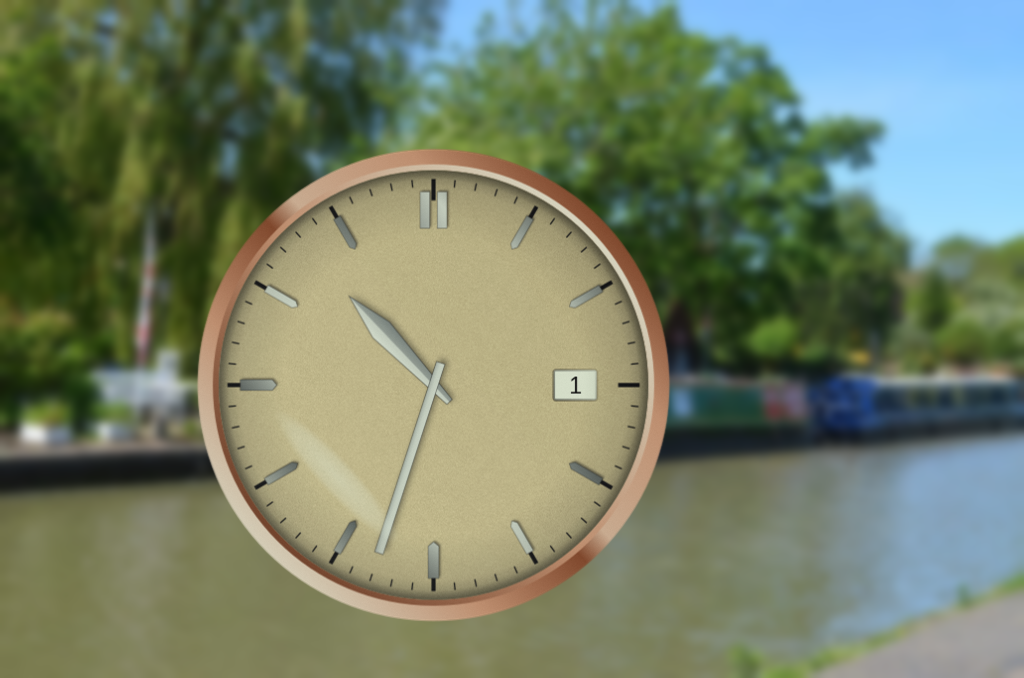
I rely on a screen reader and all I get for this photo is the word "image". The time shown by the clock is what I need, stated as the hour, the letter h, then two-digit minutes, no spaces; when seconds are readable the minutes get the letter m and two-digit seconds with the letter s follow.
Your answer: 10h33
